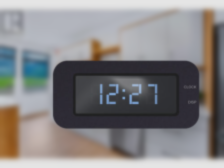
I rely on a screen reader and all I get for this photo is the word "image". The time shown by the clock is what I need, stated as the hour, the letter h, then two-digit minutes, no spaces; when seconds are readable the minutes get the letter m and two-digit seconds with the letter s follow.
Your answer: 12h27
